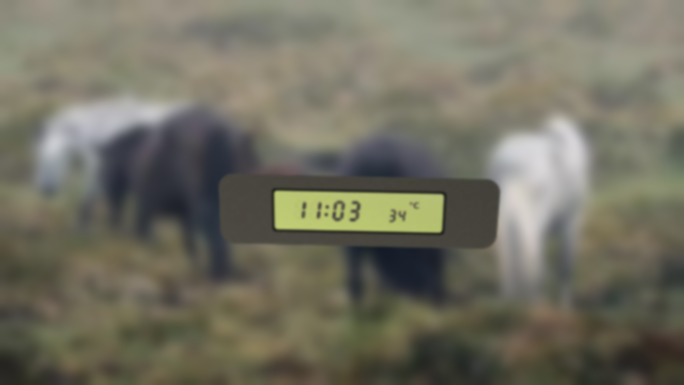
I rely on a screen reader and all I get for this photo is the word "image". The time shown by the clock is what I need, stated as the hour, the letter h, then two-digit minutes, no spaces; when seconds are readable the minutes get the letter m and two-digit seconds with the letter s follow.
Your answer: 11h03
